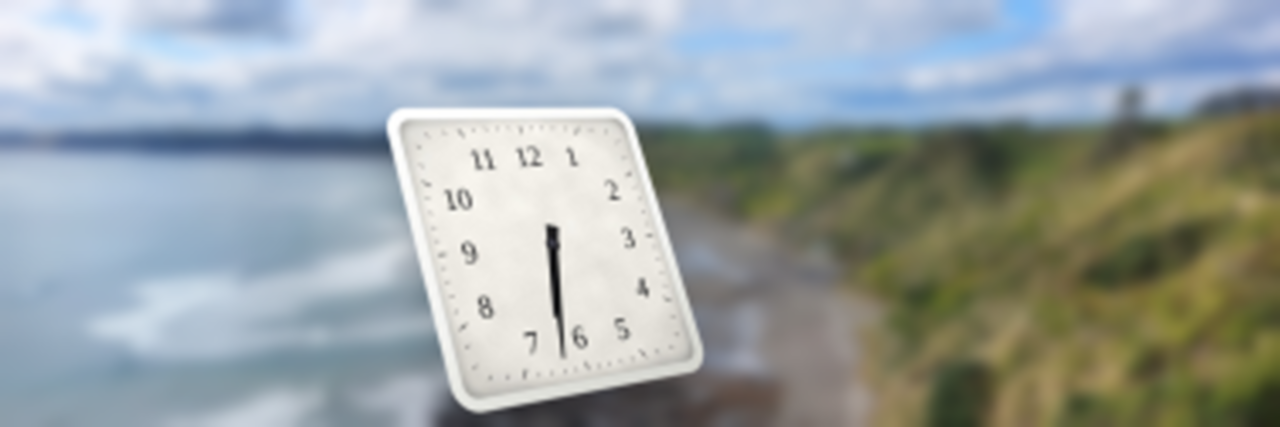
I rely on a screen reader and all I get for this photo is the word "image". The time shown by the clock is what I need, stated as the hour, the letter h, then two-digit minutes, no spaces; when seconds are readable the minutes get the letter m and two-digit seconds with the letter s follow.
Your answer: 6h32
